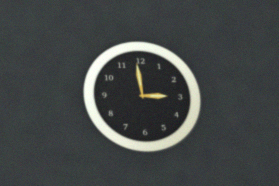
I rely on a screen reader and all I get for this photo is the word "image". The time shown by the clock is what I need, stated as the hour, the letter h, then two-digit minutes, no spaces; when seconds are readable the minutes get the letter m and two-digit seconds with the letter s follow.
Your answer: 2h59
